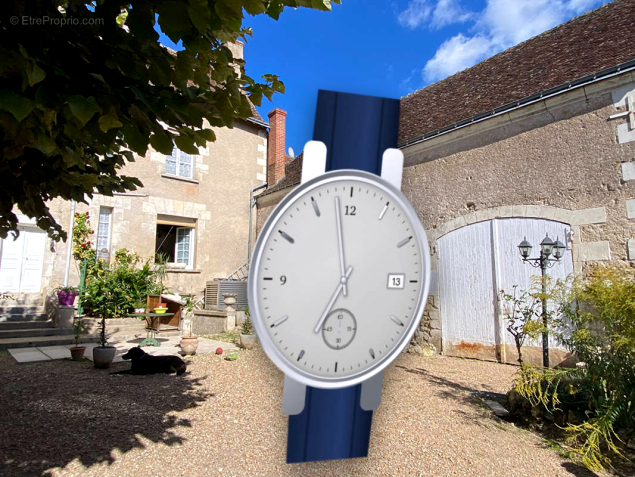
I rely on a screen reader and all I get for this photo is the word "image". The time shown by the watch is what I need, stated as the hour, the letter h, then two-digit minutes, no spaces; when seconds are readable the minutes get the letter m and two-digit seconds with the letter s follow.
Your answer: 6h58
